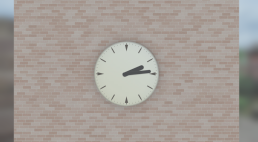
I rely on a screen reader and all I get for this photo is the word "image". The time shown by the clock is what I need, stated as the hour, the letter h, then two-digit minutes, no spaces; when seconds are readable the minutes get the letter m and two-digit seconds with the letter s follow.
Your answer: 2h14
